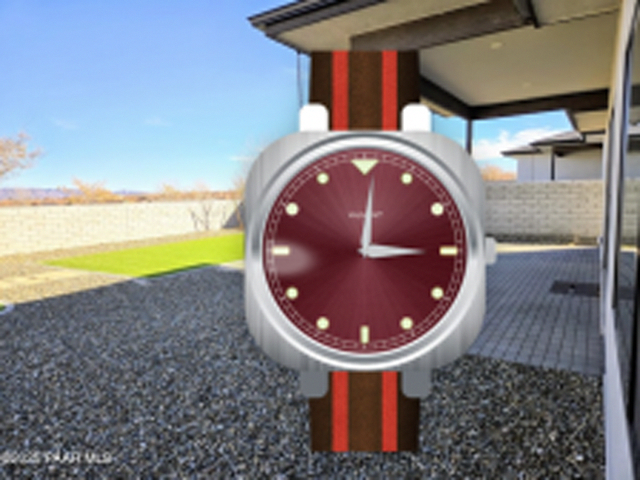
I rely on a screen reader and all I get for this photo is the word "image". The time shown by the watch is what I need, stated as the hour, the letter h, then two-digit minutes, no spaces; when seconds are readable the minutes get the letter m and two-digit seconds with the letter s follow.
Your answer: 3h01
